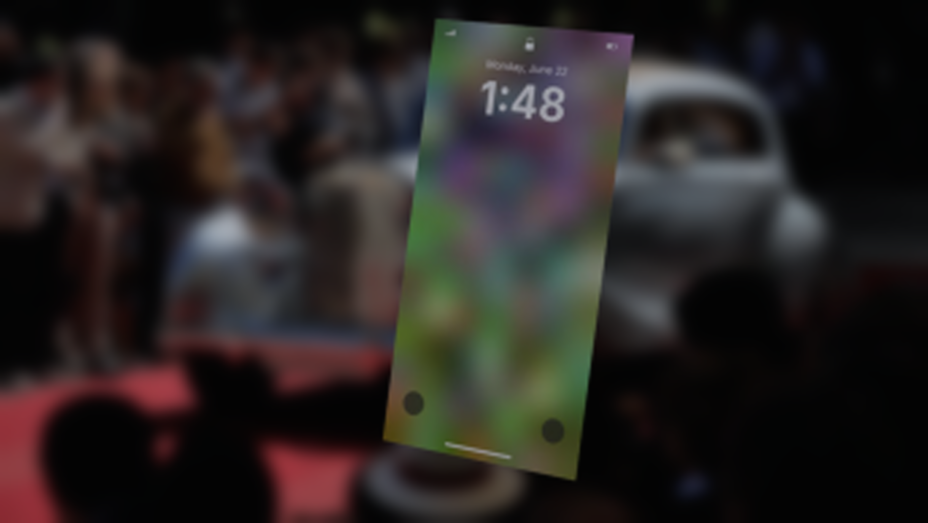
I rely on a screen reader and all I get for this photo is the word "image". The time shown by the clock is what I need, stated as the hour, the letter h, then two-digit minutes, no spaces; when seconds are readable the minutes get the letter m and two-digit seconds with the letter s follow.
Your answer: 1h48
